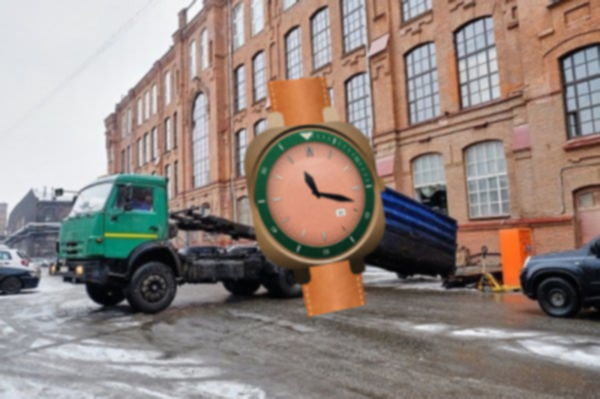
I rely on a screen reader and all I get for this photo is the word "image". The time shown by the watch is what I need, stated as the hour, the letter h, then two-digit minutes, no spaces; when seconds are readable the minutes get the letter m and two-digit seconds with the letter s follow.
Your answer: 11h18
